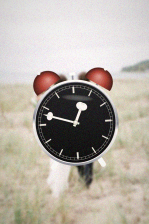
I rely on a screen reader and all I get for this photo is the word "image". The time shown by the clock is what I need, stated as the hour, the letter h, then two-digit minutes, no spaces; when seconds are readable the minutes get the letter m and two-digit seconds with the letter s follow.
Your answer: 12h48
